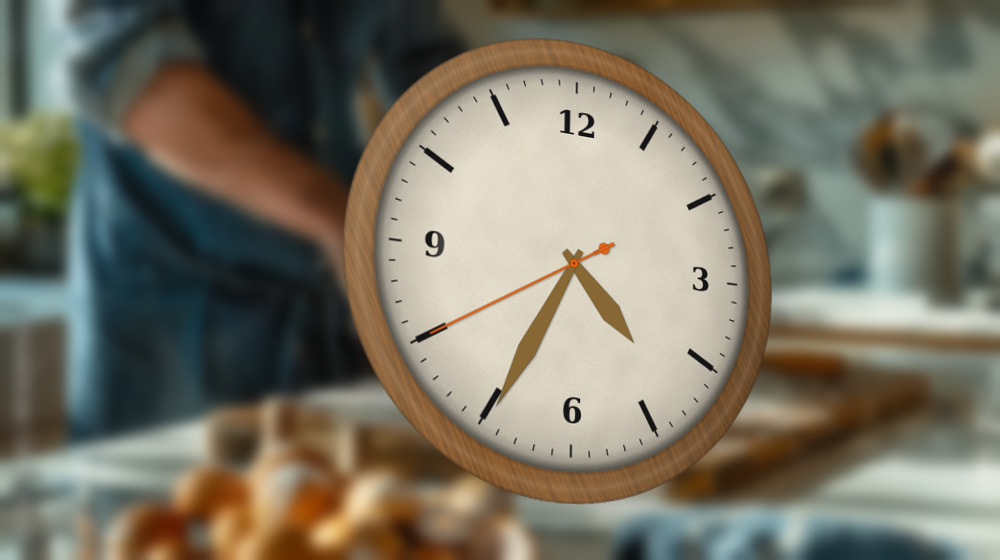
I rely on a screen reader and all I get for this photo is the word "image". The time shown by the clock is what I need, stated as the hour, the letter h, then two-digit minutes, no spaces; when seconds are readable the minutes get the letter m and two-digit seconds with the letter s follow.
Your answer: 4h34m40s
